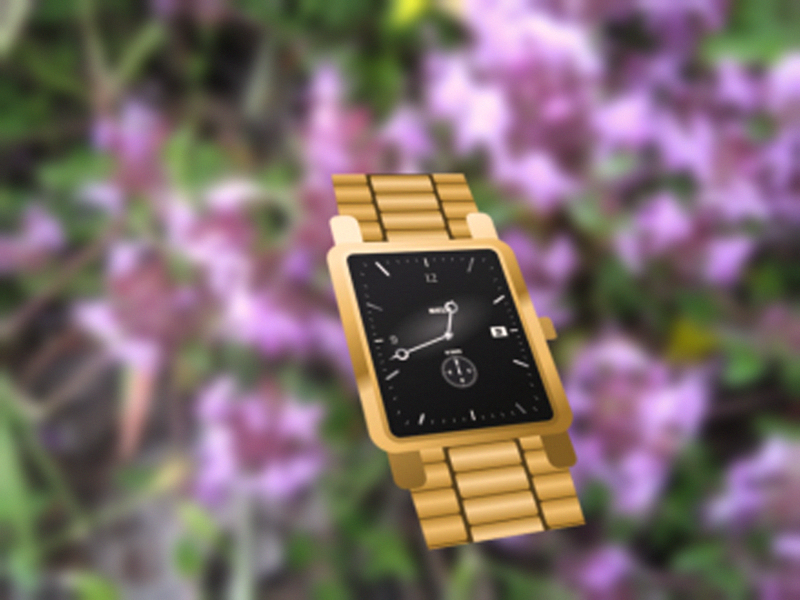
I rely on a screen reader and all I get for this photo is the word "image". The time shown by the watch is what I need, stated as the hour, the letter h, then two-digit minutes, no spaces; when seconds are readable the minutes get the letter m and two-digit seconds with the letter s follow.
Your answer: 12h42
